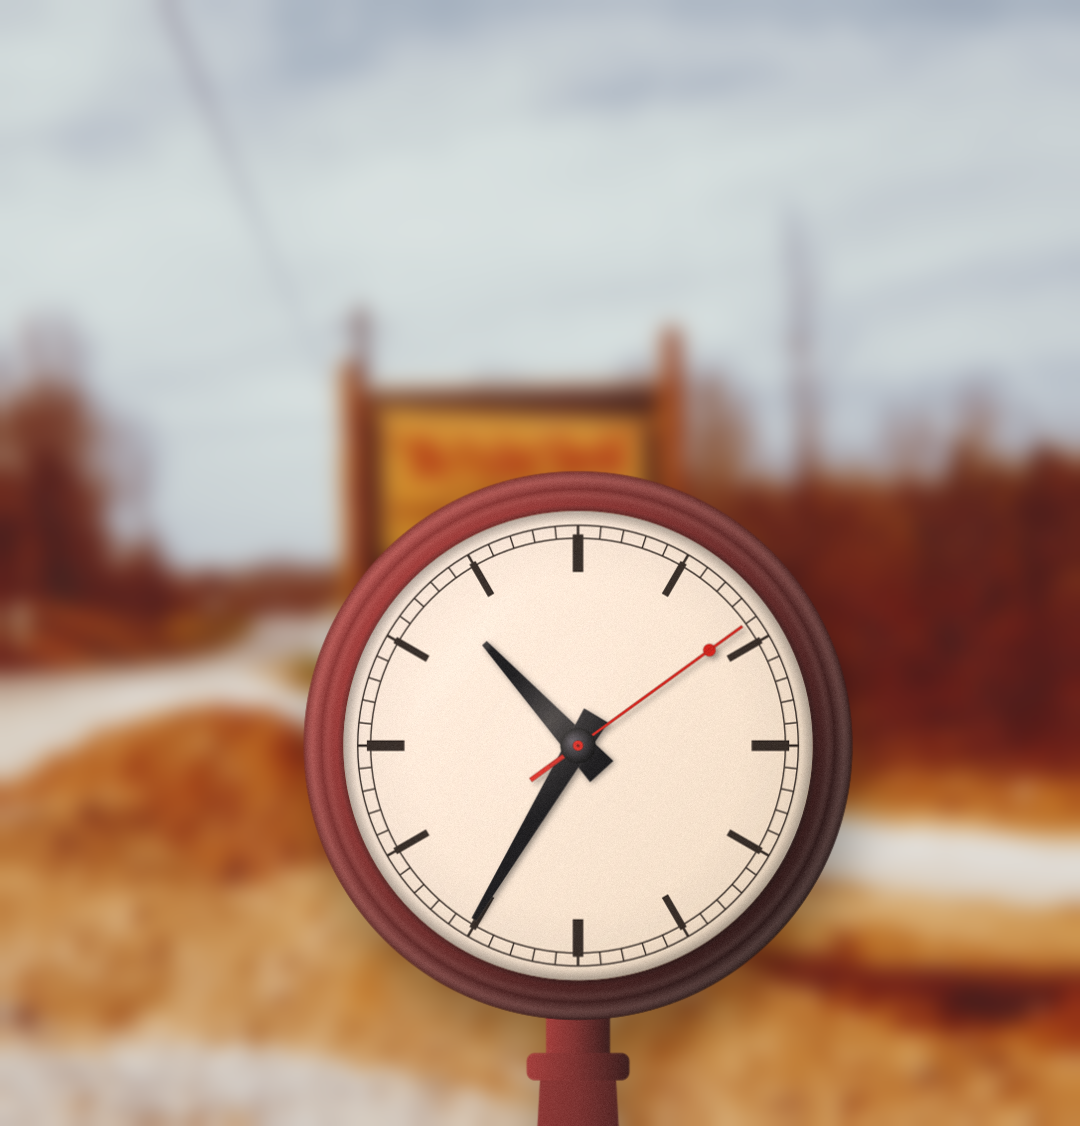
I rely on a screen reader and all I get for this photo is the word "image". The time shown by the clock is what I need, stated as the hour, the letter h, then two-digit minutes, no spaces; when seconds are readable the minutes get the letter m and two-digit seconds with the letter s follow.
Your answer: 10h35m09s
